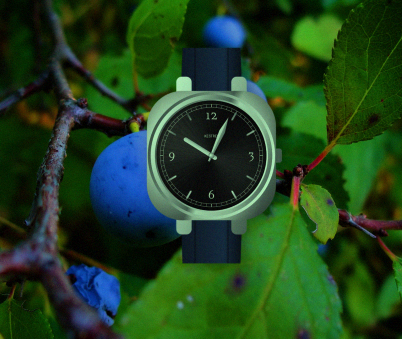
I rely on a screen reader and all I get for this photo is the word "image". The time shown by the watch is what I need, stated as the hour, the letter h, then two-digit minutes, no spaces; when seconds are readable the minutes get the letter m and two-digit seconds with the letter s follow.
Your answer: 10h04
